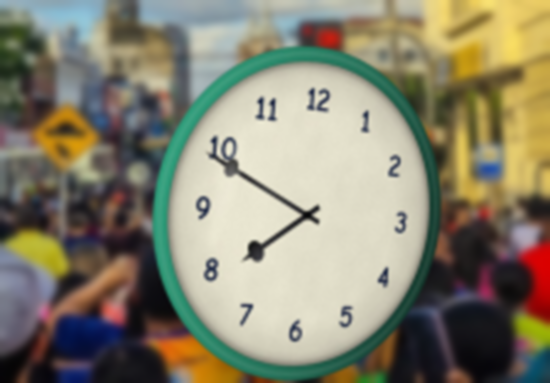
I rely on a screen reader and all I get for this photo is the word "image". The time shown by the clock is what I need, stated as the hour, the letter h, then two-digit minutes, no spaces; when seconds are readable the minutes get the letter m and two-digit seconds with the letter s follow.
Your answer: 7h49
